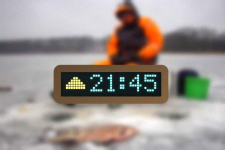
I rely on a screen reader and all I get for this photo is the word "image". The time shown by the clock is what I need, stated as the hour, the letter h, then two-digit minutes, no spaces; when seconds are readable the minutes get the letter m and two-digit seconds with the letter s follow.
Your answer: 21h45
